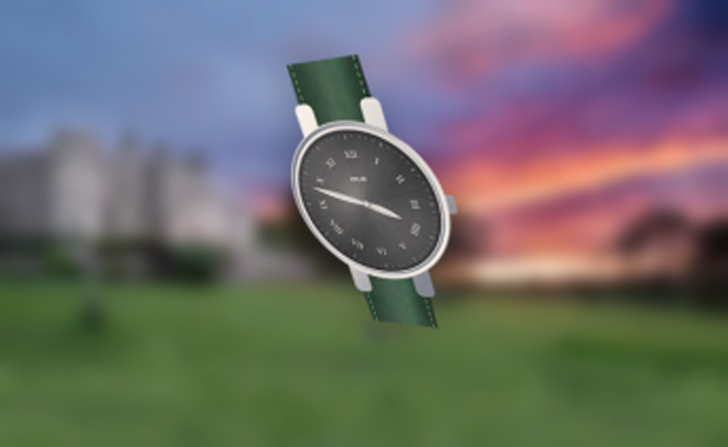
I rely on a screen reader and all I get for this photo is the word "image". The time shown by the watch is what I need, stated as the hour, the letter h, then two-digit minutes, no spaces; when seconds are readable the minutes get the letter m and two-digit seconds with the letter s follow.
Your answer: 3h48
